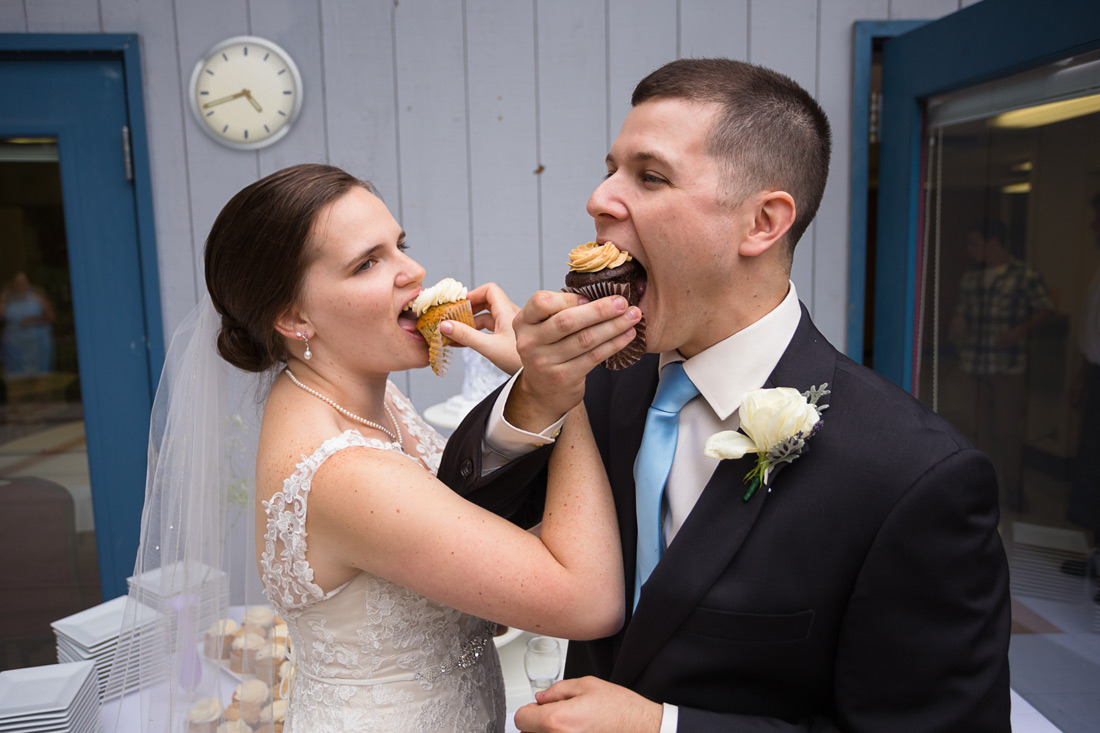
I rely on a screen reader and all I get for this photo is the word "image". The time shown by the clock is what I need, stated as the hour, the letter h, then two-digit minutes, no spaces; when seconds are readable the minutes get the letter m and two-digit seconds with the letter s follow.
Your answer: 4h42
